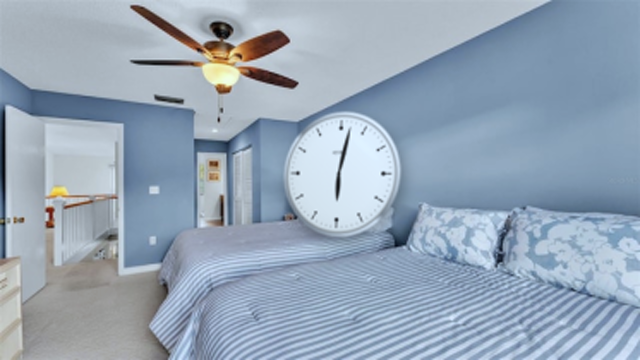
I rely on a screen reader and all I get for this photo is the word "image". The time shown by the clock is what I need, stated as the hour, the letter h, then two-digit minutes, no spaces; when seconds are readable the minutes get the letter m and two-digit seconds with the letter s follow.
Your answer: 6h02
